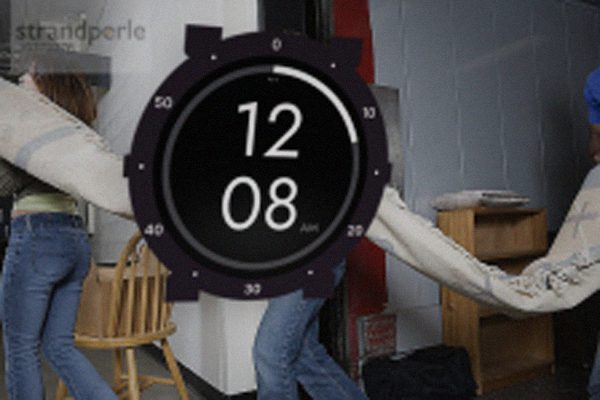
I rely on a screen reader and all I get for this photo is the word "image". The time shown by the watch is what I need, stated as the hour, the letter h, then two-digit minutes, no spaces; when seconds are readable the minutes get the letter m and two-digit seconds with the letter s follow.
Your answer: 12h08
